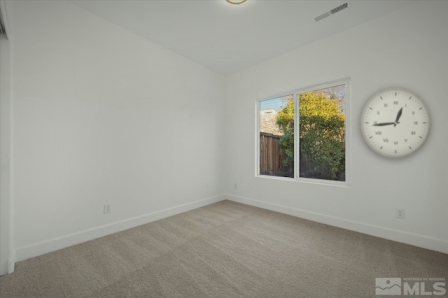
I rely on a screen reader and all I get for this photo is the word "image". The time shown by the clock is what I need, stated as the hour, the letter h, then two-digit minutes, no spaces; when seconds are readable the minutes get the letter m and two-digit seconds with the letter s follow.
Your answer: 12h44
